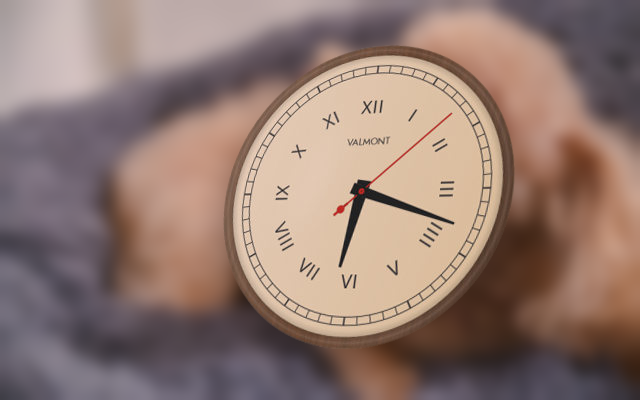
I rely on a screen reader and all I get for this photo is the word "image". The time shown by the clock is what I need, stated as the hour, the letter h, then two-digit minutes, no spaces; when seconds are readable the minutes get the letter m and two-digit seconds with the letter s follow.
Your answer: 6h18m08s
